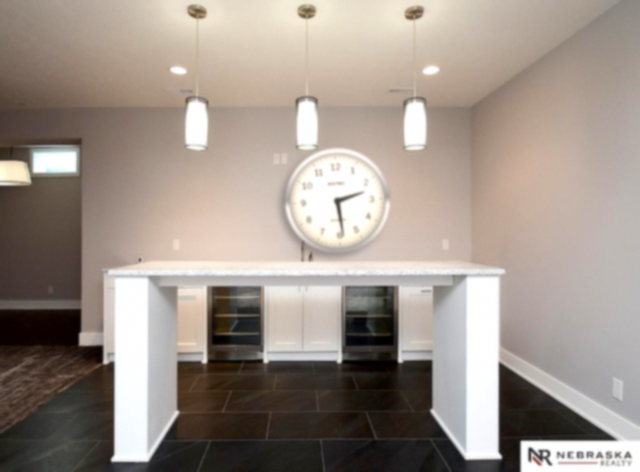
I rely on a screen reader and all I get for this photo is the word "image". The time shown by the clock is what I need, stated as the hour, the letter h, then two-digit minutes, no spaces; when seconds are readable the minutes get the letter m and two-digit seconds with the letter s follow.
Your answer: 2h29
